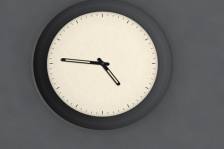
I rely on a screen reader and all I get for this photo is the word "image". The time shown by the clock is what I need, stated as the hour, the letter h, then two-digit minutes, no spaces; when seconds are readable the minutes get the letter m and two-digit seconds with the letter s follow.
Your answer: 4h46
